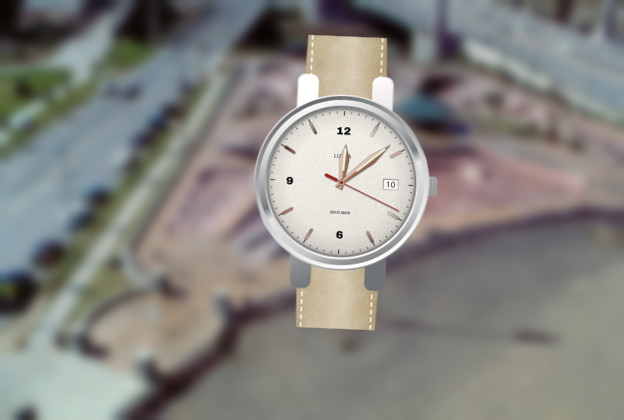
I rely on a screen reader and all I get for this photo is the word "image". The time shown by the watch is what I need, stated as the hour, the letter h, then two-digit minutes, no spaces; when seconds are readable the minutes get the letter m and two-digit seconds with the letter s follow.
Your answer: 12h08m19s
